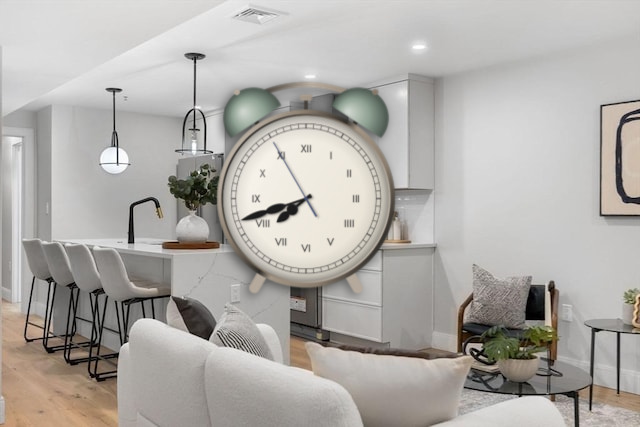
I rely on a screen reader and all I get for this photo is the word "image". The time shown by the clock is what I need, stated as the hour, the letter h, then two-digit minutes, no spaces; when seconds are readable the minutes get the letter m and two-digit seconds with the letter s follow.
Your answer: 7h41m55s
